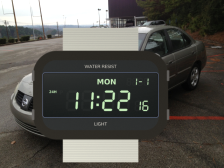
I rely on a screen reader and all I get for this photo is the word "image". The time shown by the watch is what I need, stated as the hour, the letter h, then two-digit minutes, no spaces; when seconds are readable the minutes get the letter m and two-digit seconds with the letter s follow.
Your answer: 11h22m16s
